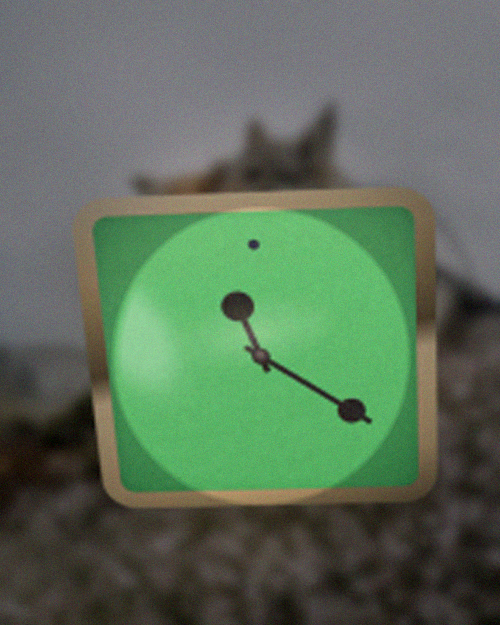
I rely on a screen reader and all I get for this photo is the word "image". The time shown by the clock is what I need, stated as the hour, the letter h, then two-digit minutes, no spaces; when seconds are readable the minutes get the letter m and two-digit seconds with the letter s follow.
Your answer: 11h21
